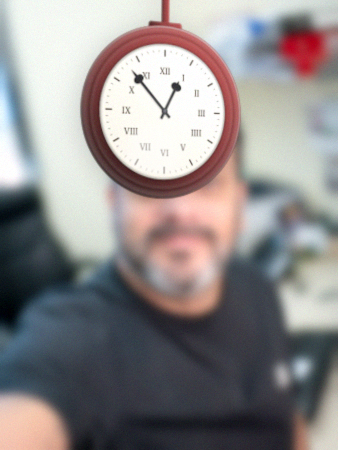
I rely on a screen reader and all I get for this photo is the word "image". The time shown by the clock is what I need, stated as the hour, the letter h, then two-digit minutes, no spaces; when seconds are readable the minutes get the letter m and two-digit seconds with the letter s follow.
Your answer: 12h53
